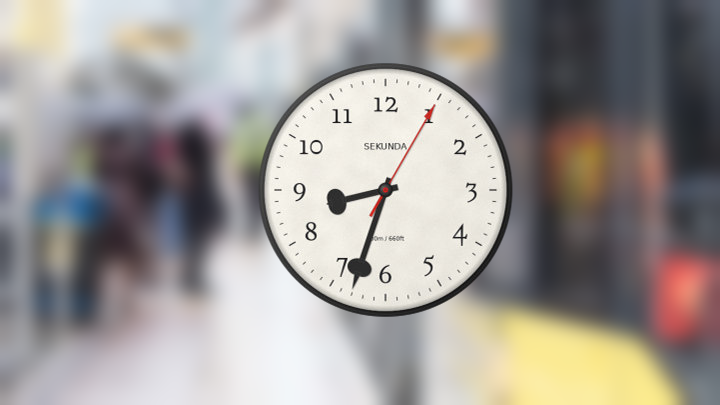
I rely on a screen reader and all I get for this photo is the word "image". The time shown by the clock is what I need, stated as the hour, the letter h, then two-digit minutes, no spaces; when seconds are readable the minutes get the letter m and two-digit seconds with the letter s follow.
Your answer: 8h33m05s
